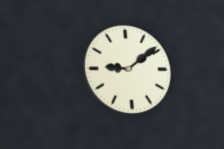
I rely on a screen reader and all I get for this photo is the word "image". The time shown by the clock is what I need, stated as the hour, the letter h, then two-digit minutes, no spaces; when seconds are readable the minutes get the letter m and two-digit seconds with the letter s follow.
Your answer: 9h09
